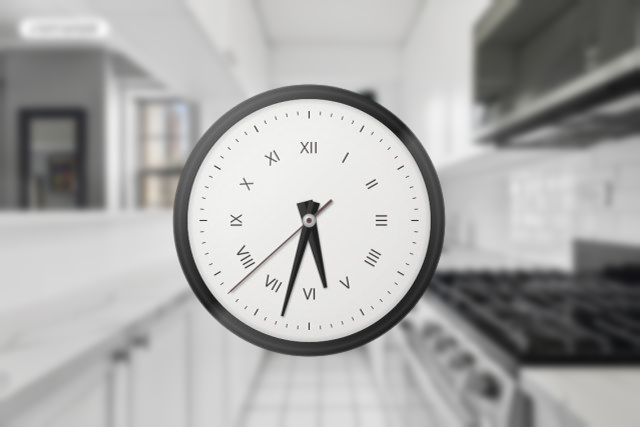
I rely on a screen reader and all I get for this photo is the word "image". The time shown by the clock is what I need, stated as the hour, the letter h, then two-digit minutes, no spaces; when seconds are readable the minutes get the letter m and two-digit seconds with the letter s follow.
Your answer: 5h32m38s
